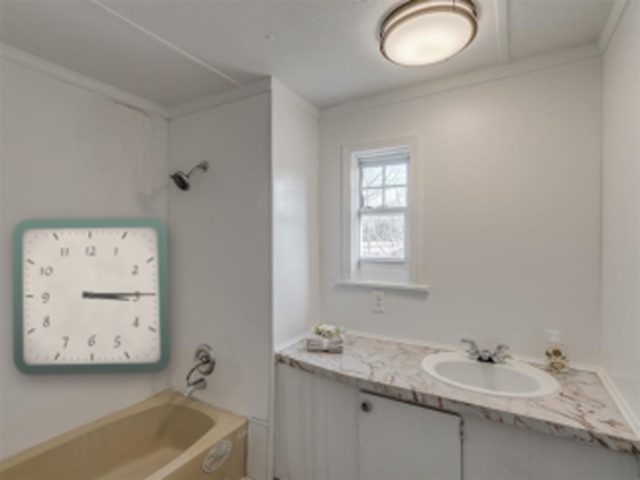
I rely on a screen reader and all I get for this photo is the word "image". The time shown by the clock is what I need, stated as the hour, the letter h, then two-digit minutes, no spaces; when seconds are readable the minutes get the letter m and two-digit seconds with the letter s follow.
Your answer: 3h15
